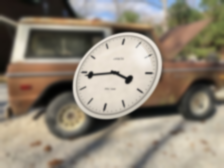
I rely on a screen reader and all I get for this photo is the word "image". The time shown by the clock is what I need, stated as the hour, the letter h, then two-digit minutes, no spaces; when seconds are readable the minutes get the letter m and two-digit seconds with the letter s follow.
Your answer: 3h44
